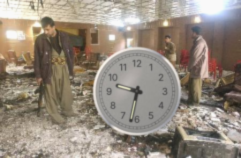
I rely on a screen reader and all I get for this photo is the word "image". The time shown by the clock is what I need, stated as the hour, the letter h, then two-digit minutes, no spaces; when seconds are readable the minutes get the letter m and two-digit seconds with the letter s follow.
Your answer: 9h32
